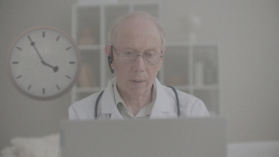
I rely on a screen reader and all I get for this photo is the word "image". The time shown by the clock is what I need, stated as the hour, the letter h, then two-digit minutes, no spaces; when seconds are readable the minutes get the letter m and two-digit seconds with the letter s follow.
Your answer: 3h55
